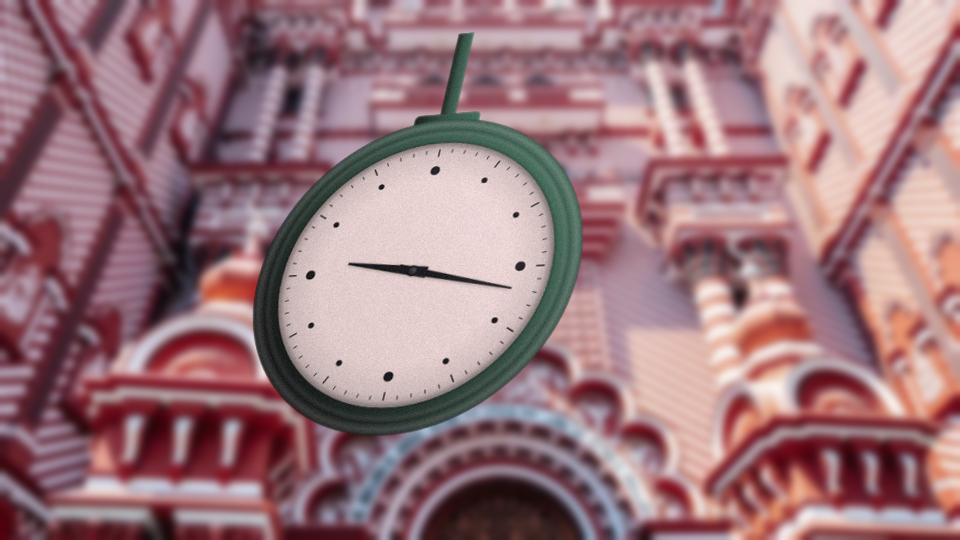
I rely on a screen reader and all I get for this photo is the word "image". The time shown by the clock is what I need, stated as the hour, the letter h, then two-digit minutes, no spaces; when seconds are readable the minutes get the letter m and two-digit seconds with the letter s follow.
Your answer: 9h17
